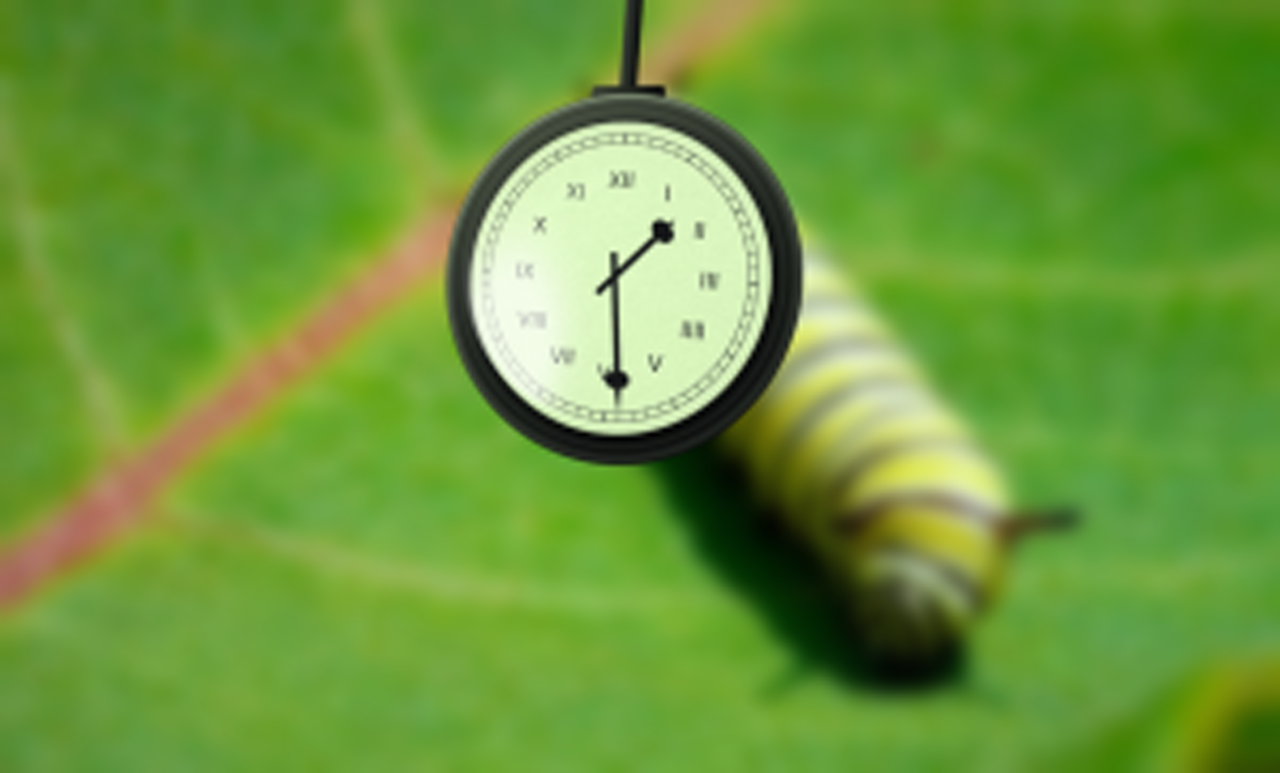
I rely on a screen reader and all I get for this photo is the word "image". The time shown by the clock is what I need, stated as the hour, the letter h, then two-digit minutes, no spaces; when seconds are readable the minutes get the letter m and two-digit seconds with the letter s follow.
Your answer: 1h29
